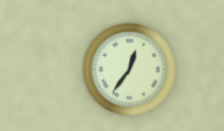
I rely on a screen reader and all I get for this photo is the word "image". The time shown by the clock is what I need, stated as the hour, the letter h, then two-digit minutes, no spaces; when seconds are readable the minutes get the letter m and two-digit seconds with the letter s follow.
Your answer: 12h36
